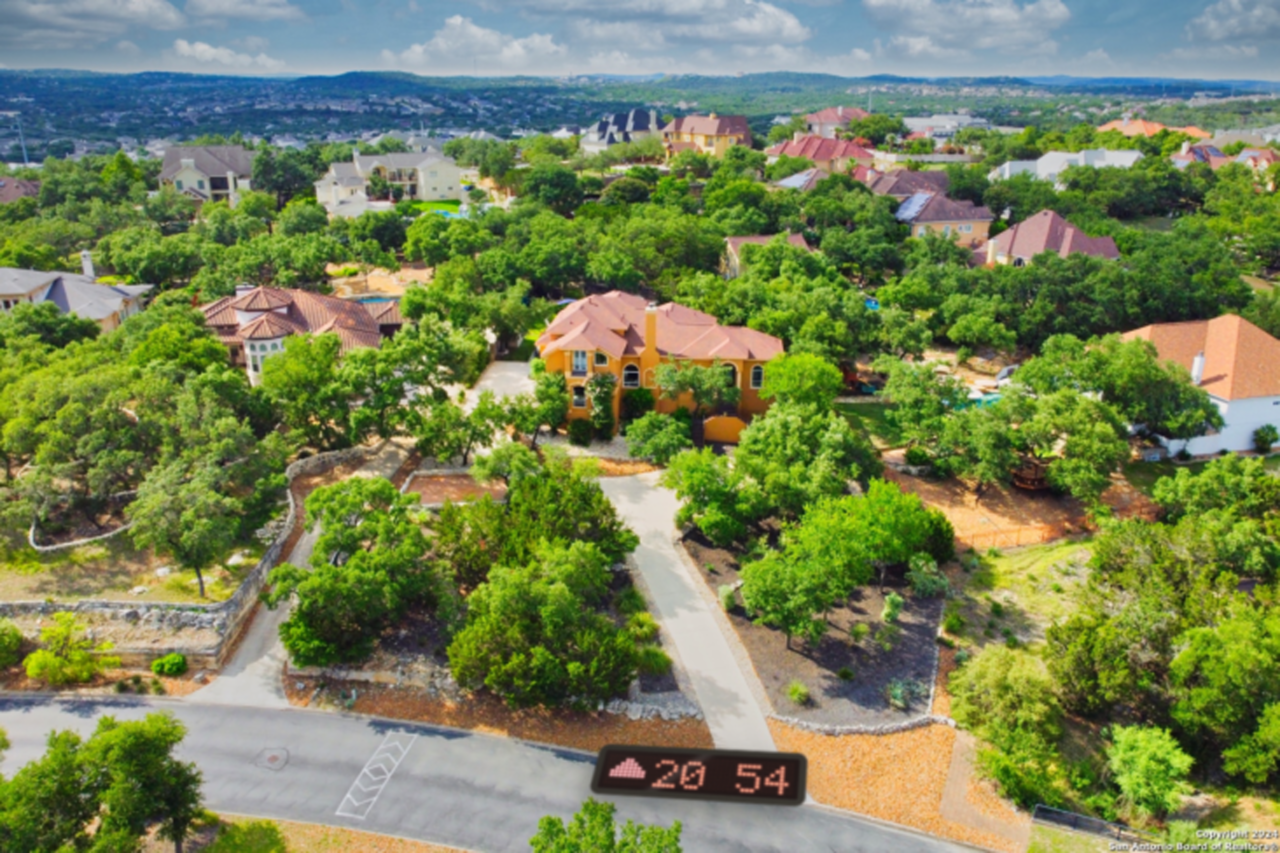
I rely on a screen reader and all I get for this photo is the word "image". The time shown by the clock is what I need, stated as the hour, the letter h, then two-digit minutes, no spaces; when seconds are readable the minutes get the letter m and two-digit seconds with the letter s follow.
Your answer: 20h54
